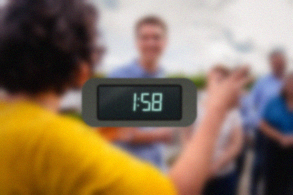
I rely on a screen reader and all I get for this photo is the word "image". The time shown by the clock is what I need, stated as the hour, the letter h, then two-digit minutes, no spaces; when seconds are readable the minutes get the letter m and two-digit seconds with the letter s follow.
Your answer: 1h58
